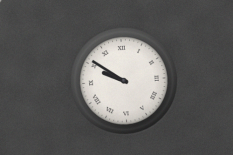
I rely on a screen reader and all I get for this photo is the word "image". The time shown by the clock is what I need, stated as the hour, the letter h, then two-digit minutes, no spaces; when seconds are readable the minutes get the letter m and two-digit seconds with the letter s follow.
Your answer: 9h51
